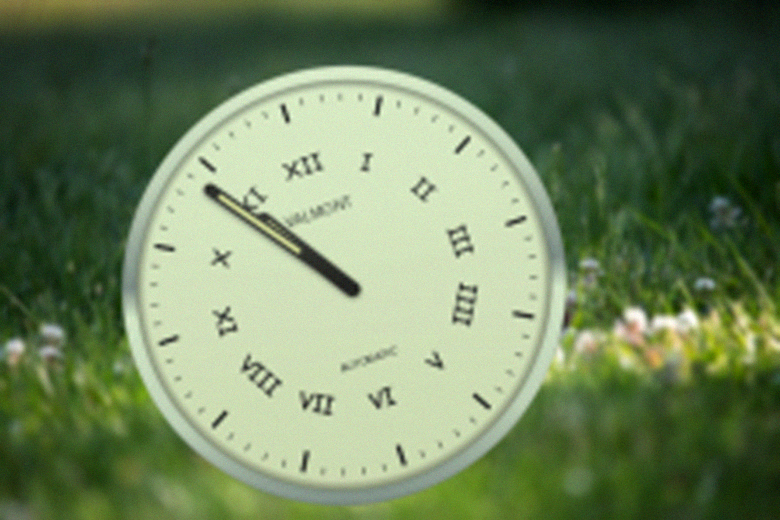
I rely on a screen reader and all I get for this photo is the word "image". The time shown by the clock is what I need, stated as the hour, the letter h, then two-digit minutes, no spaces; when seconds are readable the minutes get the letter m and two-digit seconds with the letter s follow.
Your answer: 10h54
